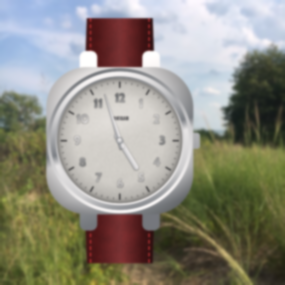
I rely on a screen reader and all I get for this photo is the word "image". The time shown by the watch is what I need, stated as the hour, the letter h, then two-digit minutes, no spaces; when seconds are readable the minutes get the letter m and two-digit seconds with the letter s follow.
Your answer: 4h57
